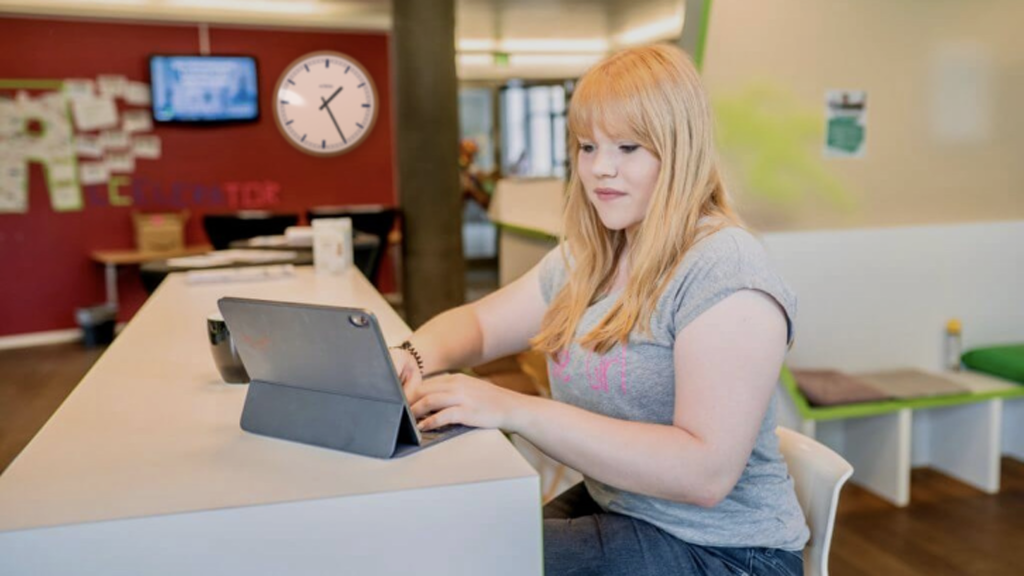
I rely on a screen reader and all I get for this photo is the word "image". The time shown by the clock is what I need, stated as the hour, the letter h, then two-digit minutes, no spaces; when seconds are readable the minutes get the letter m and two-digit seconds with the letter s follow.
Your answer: 1h25
